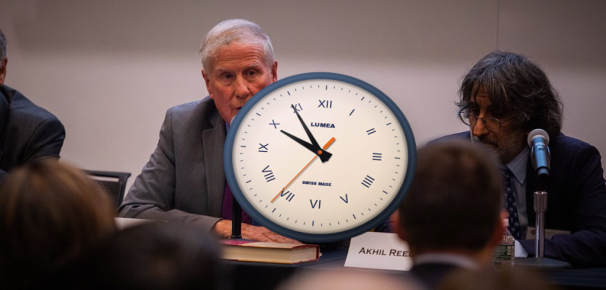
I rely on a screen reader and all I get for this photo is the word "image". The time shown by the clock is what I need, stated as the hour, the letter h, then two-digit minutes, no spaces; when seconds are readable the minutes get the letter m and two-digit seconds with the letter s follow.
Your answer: 9h54m36s
